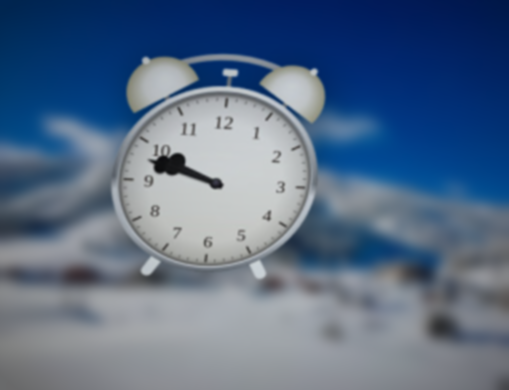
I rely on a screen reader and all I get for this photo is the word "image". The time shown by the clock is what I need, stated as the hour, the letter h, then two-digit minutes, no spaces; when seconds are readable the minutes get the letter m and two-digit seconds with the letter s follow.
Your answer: 9h48
